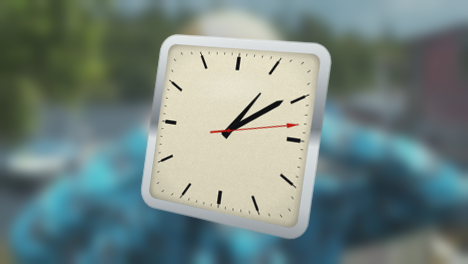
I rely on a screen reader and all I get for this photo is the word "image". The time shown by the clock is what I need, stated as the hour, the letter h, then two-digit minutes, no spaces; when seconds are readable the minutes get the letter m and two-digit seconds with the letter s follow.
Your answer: 1h09m13s
